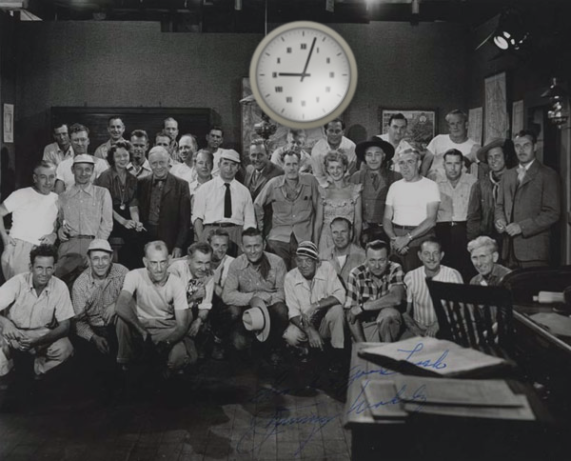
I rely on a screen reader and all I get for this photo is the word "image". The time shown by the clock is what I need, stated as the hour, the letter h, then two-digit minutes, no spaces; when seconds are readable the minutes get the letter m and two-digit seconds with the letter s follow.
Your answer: 9h03
